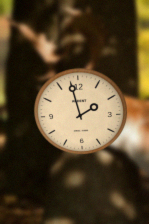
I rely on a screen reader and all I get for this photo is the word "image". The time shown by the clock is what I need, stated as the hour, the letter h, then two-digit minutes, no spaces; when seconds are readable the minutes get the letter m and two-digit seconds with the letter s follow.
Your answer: 1h58
